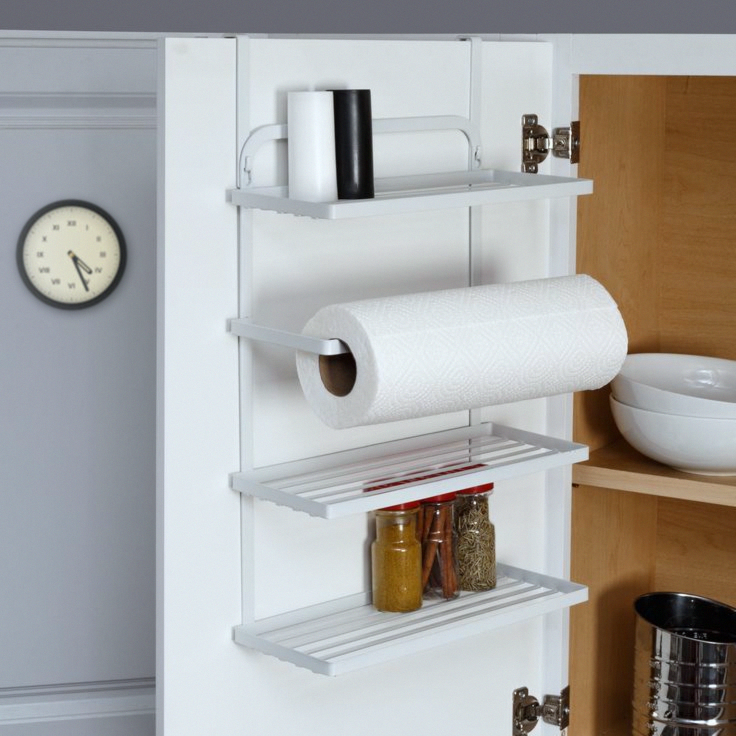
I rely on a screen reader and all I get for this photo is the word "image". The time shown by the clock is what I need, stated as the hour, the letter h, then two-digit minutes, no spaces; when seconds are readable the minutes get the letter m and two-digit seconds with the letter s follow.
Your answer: 4h26
